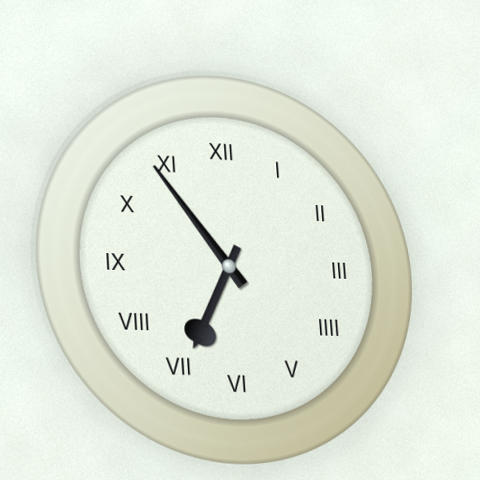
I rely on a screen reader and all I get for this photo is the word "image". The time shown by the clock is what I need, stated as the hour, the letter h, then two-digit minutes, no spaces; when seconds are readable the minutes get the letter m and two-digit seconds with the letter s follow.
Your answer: 6h54
